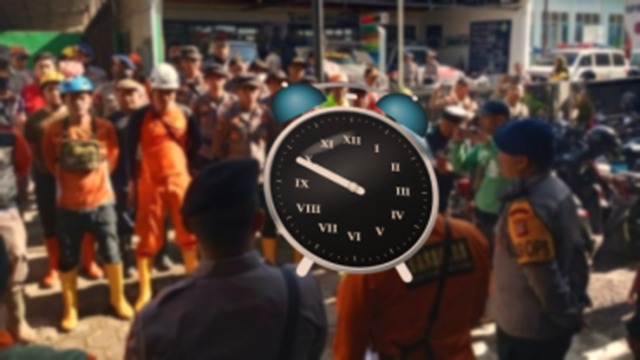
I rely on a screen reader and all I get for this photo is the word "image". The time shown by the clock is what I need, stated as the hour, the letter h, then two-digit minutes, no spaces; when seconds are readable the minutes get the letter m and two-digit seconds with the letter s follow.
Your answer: 9h49
